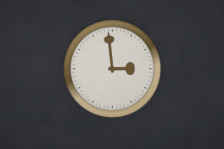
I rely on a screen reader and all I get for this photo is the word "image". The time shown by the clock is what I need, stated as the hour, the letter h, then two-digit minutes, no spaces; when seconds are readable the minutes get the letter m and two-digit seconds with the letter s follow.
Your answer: 2h59
